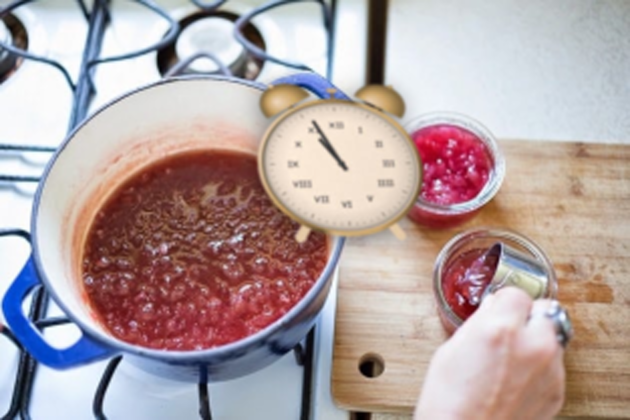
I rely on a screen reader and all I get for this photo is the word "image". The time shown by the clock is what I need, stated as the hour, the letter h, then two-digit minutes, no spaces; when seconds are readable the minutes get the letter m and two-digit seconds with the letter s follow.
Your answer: 10h56
